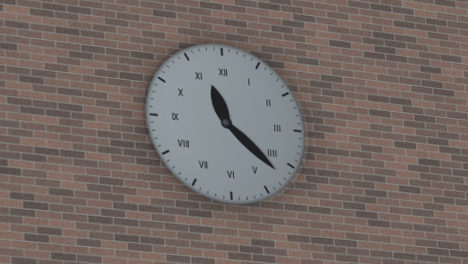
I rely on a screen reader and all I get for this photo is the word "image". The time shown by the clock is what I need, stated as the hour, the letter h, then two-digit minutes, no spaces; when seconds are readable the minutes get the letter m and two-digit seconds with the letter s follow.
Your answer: 11h22
